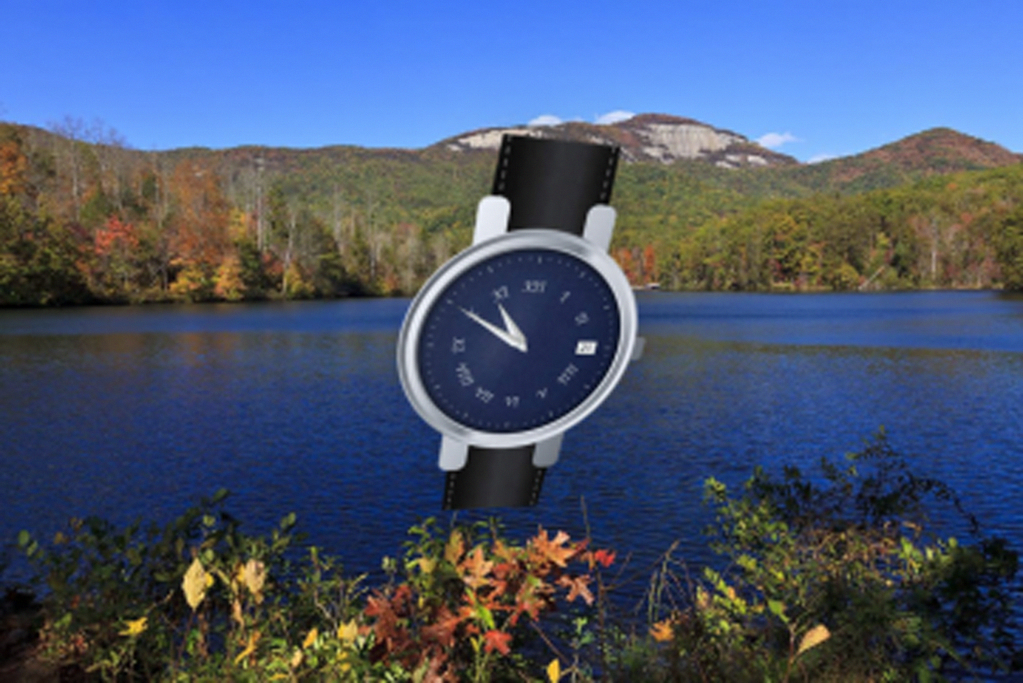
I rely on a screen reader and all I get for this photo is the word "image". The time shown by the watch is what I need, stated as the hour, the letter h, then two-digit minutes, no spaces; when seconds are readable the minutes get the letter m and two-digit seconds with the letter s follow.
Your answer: 10h50
